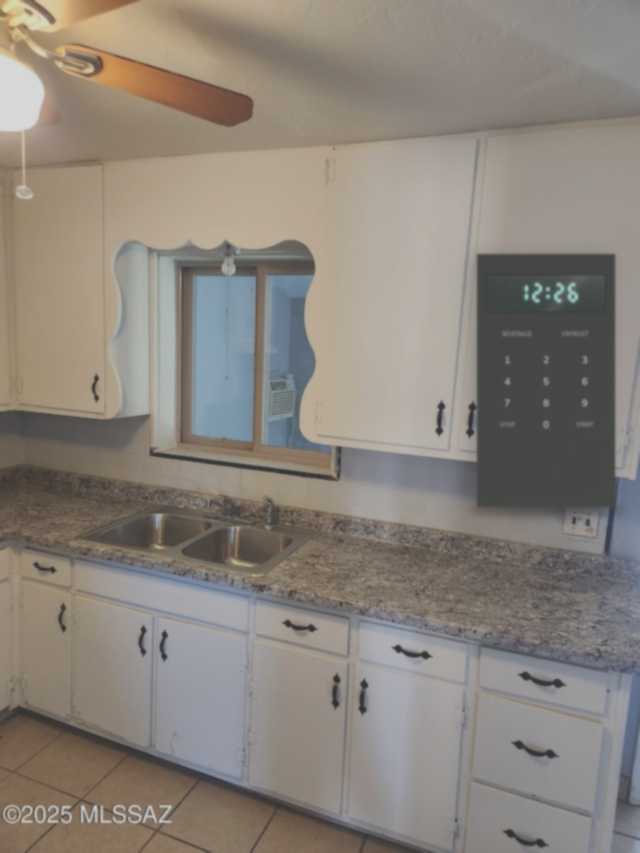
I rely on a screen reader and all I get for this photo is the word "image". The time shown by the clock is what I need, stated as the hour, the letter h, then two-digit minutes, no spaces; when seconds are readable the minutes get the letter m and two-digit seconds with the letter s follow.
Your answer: 12h26
